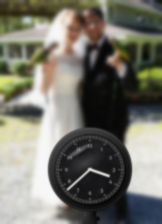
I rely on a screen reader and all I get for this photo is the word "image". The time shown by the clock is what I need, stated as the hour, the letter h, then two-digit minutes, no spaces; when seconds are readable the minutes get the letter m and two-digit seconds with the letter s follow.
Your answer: 3h38
